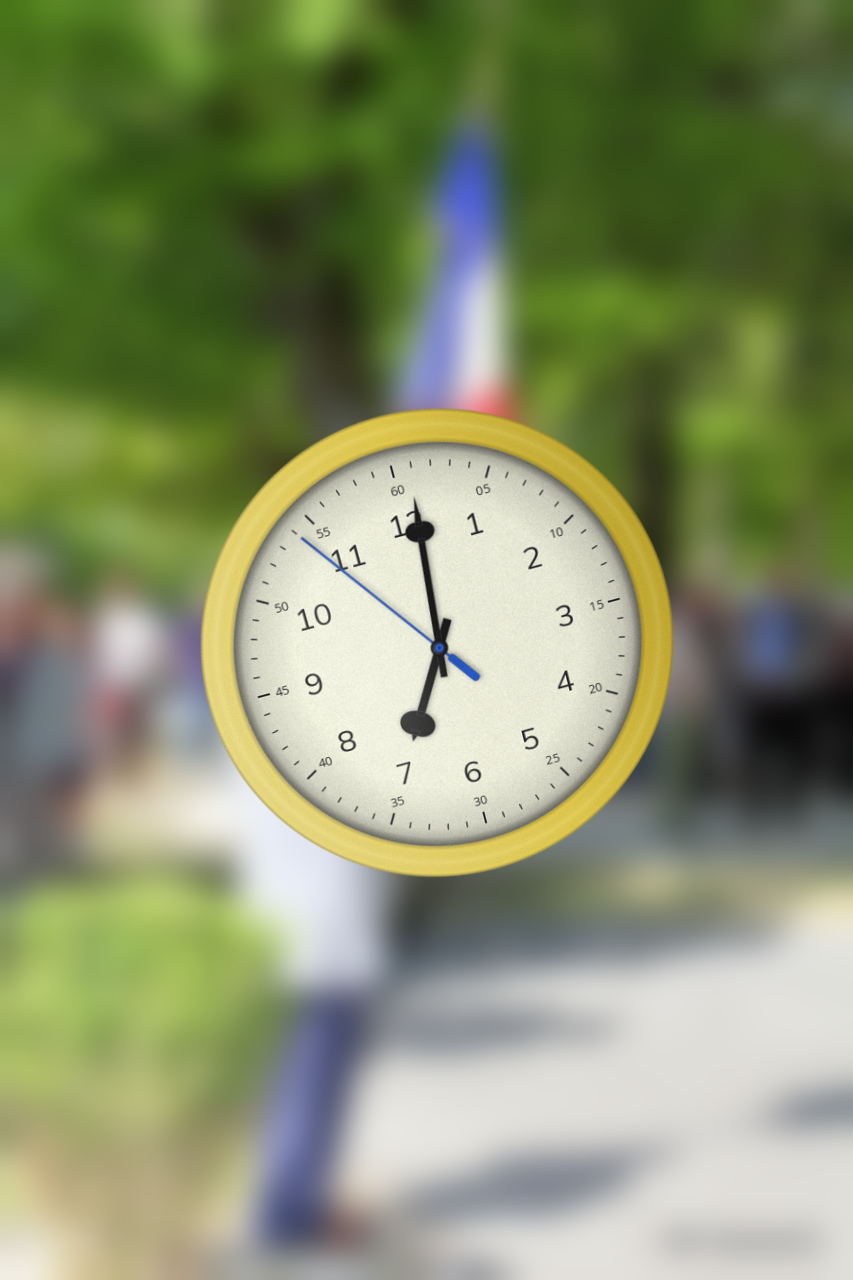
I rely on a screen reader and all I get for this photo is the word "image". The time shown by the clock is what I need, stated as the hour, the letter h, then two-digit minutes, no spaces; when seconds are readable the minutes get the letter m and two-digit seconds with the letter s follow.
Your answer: 7h00m54s
